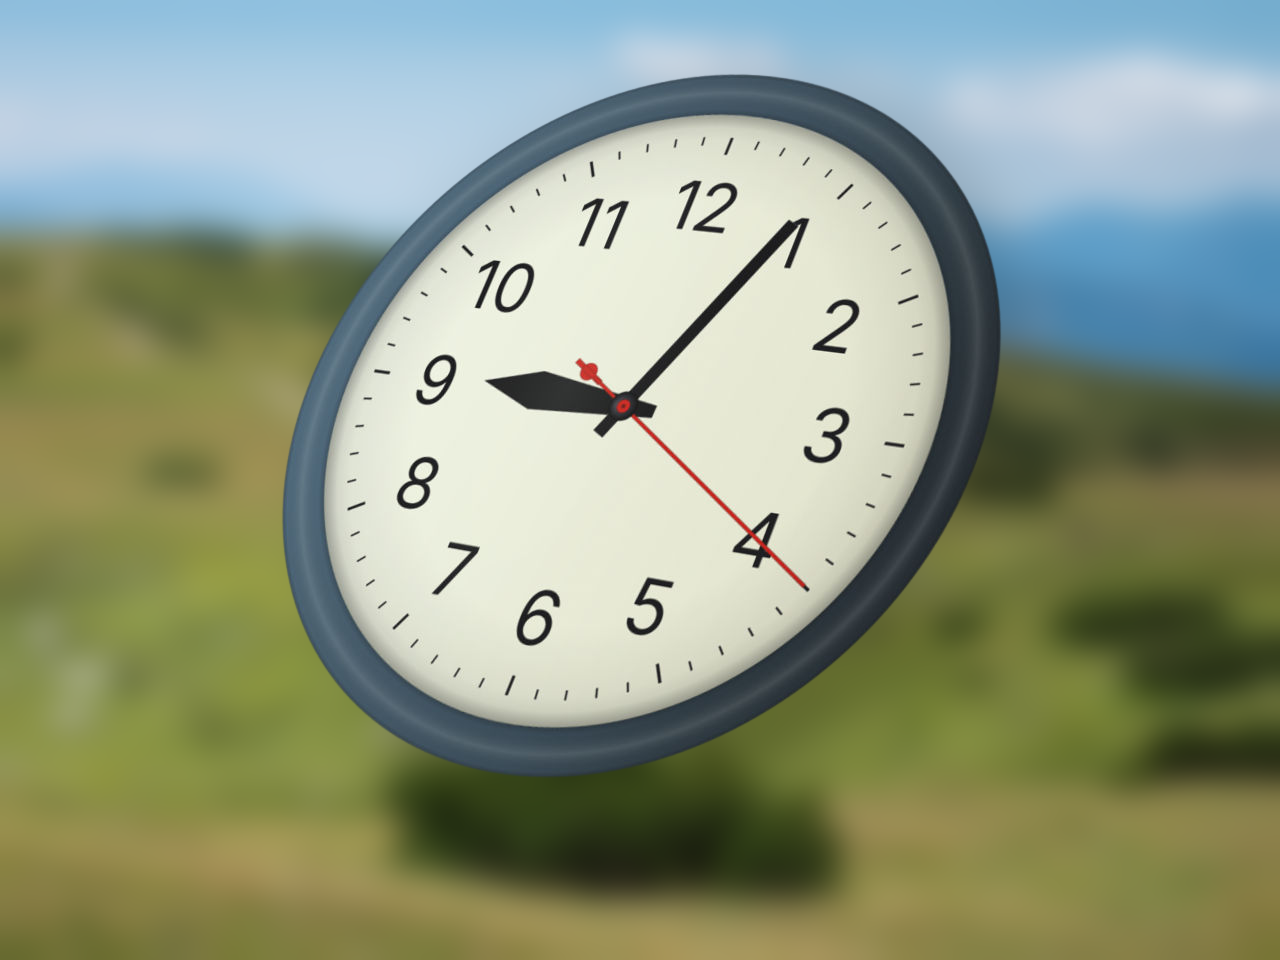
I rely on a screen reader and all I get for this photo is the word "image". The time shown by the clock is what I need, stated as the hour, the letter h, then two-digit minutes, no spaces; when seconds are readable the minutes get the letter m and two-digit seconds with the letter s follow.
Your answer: 9h04m20s
